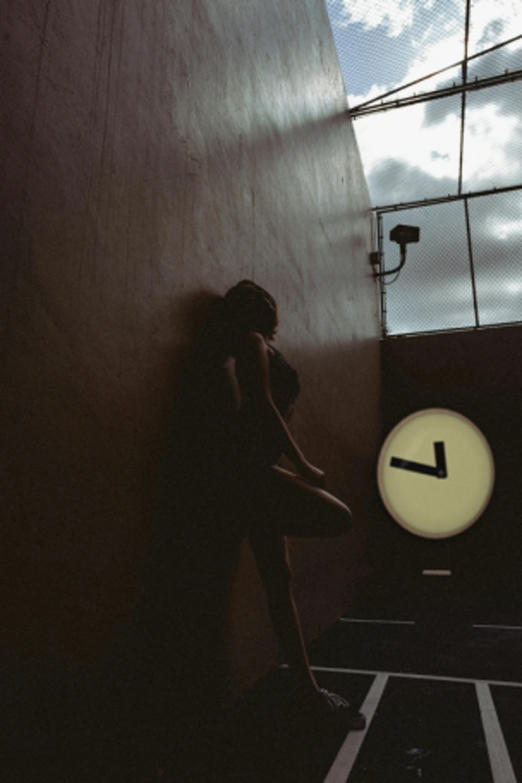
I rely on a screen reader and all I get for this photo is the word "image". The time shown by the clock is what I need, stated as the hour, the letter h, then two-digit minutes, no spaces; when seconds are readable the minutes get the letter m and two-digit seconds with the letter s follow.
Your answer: 11h47
